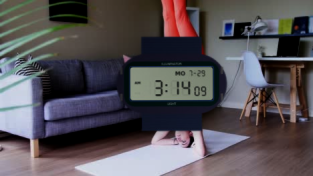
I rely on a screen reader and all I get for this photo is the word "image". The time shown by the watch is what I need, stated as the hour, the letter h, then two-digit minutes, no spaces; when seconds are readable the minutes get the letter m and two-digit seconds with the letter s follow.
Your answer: 3h14m09s
